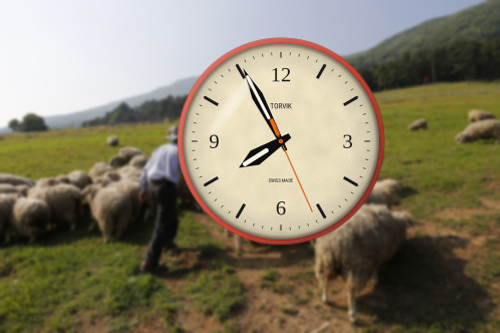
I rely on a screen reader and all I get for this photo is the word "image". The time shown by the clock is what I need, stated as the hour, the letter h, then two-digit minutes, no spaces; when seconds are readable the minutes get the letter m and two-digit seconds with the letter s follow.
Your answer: 7h55m26s
